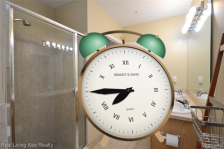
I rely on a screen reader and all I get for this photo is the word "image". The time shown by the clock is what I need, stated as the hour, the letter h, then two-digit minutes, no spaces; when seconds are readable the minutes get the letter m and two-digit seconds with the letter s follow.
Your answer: 7h45
